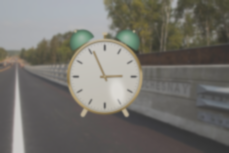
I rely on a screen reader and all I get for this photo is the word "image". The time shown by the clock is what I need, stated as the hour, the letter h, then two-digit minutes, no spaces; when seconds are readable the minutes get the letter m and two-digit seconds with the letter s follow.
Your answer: 2h56
